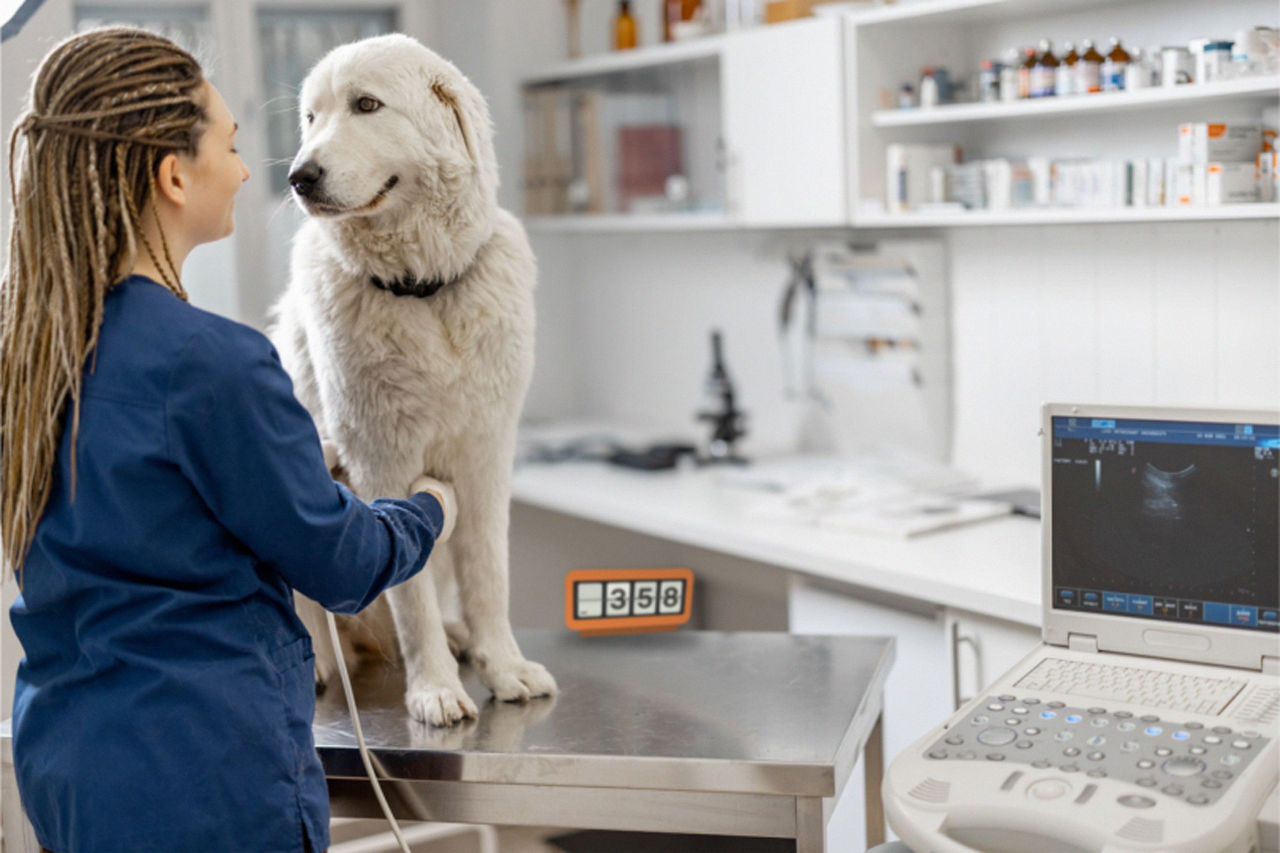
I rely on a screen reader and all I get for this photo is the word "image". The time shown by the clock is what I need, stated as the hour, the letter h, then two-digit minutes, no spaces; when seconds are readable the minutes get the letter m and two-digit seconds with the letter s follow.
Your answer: 3h58
